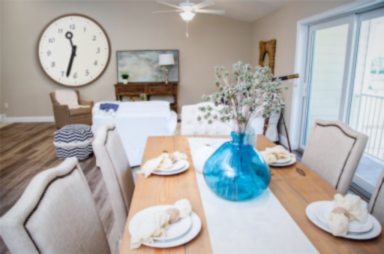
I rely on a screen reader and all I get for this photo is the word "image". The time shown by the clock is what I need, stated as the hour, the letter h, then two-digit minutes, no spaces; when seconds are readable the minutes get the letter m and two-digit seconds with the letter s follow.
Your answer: 11h33
